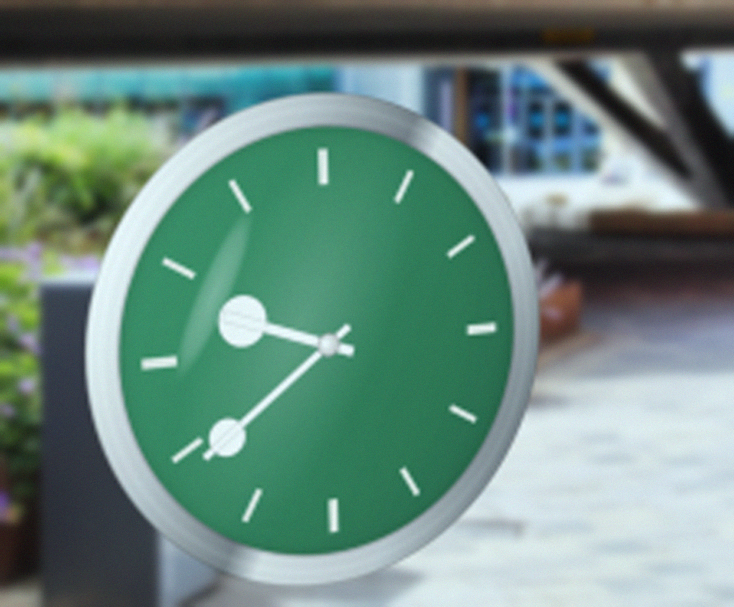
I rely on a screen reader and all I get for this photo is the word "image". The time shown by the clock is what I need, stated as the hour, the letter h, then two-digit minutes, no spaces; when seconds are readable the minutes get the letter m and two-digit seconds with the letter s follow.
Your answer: 9h39
